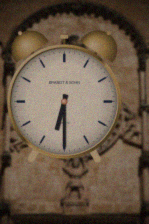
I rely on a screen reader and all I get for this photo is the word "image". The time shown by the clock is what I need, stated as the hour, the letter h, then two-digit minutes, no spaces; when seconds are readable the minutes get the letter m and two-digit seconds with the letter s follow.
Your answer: 6h30
